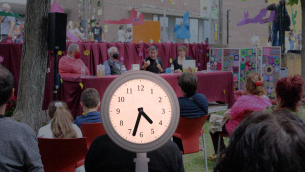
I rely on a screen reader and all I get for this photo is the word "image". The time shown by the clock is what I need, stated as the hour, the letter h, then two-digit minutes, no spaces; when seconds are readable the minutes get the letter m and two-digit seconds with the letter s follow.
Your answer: 4h33
